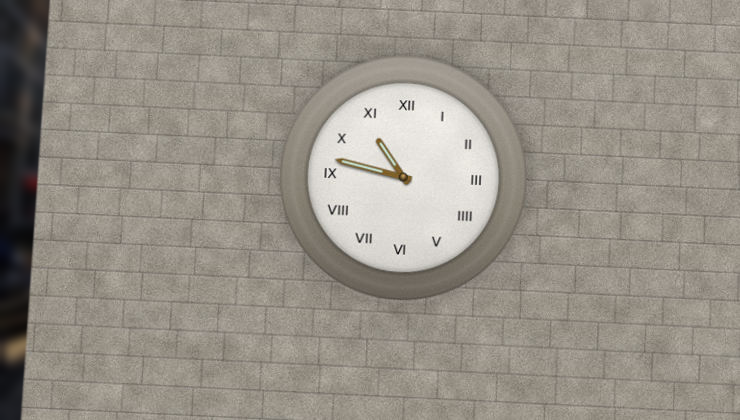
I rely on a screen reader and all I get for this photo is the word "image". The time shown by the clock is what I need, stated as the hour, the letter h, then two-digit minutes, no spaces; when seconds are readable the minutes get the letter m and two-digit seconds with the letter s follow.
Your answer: 10h47
